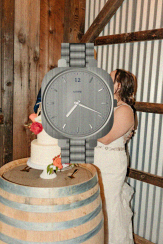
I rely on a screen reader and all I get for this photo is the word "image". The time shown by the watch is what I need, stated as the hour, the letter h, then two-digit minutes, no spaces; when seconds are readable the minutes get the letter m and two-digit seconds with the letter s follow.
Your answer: 7h19
